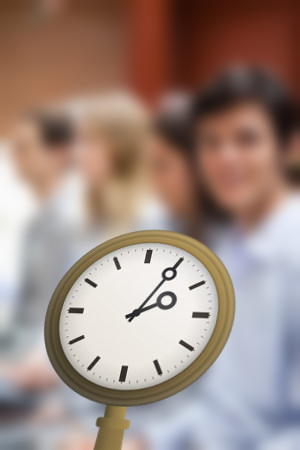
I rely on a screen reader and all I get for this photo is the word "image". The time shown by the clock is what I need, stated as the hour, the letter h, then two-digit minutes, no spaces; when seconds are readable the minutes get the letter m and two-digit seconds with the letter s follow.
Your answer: 2h05
